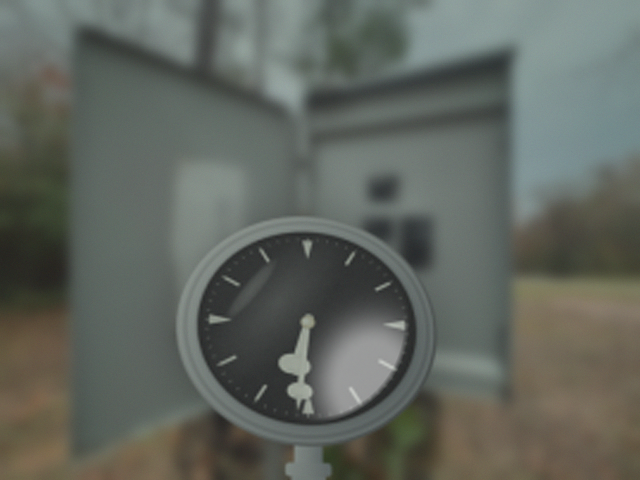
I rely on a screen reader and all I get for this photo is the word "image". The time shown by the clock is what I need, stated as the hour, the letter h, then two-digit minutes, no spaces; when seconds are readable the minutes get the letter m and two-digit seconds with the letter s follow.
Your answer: 6h31
